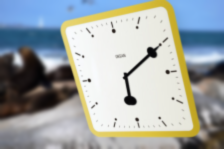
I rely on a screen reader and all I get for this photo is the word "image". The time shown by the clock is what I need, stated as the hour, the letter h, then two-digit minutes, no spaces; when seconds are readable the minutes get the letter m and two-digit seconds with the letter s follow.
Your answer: 6h10
